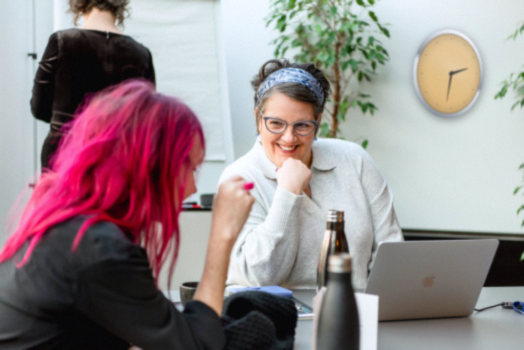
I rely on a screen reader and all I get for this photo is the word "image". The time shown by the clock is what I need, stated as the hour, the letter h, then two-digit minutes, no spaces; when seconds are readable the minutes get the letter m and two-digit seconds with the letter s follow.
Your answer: 2h32
